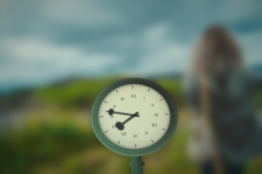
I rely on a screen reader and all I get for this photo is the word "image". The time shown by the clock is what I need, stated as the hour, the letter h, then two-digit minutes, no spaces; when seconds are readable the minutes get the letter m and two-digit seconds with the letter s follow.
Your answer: 7h47
